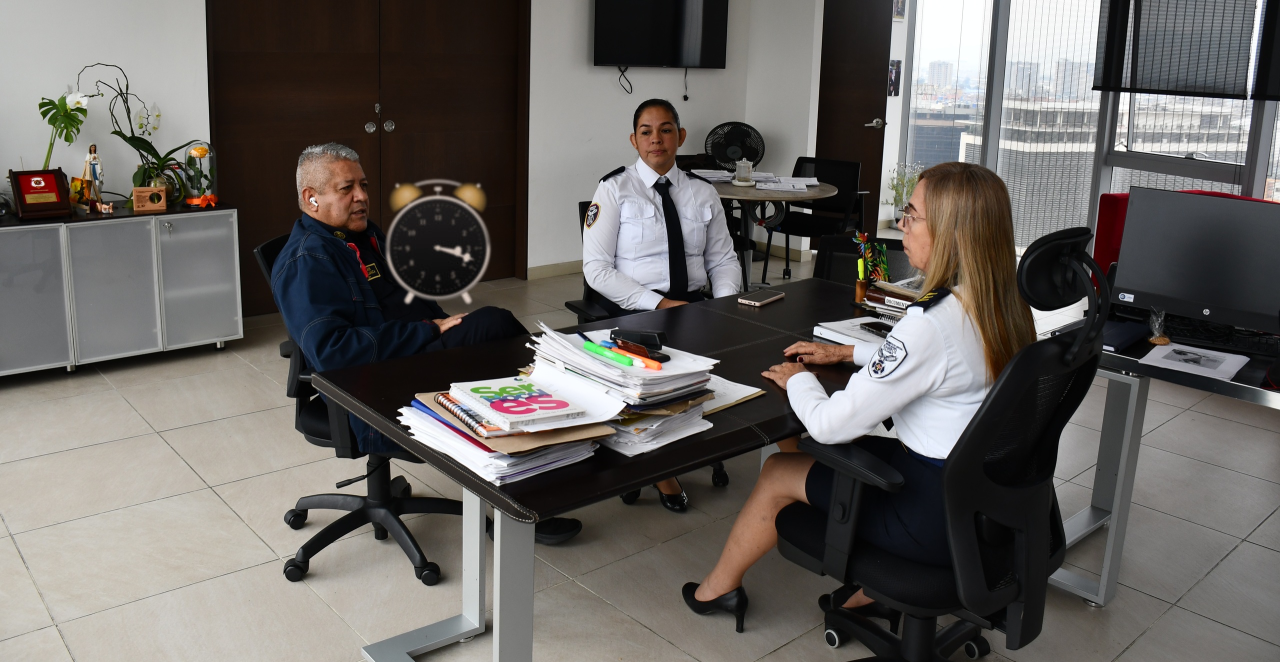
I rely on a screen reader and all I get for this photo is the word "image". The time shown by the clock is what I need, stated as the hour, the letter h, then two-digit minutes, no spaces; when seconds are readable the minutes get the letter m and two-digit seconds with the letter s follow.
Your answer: 3h18
